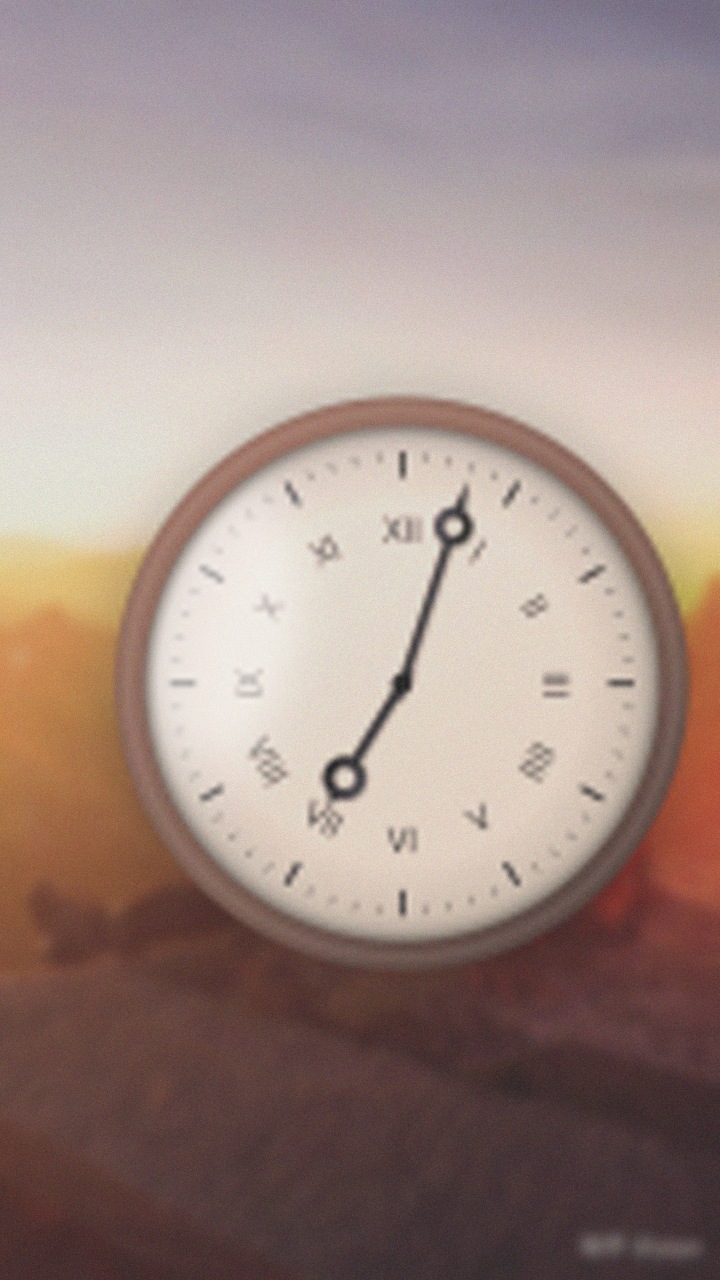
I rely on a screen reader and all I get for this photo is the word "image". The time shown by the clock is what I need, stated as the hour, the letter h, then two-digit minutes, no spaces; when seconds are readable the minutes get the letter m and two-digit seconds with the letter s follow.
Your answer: 7h03
